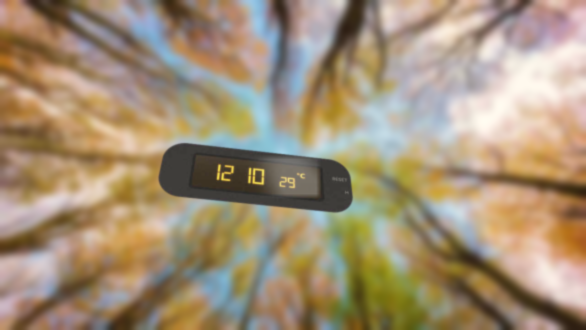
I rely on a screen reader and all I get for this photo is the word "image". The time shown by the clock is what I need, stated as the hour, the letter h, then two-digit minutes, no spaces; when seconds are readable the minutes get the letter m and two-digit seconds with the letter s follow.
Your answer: 12h10
